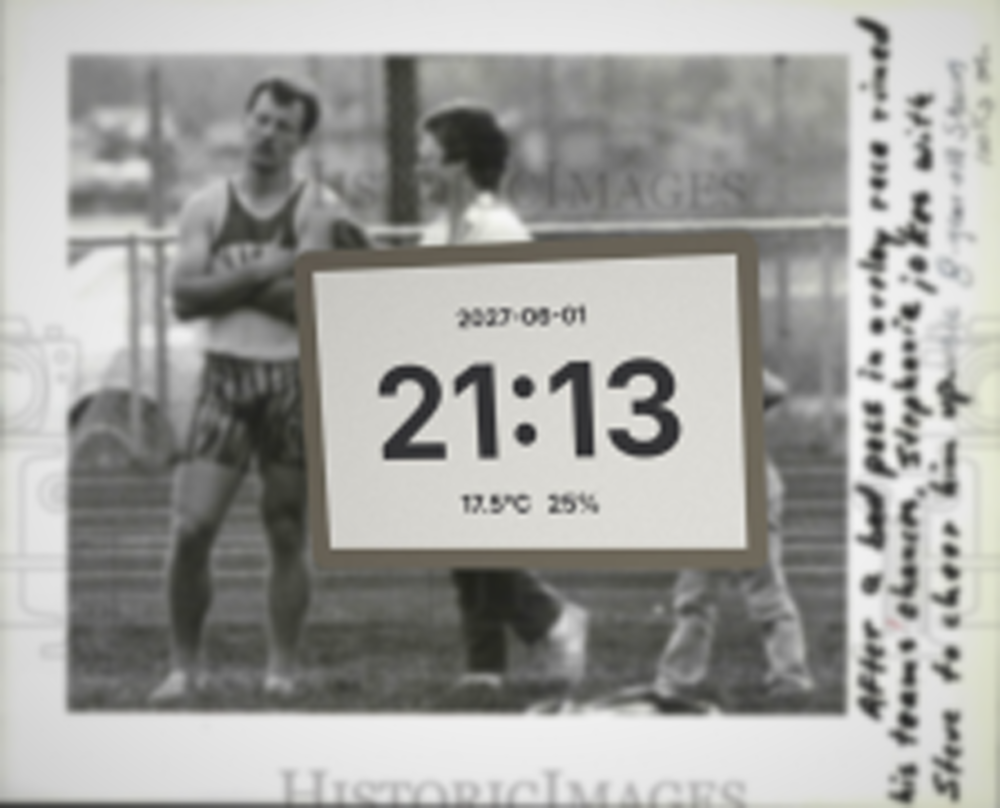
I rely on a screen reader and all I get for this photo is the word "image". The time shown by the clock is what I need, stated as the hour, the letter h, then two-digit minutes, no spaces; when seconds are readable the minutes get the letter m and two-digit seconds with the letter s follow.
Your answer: 21h13
